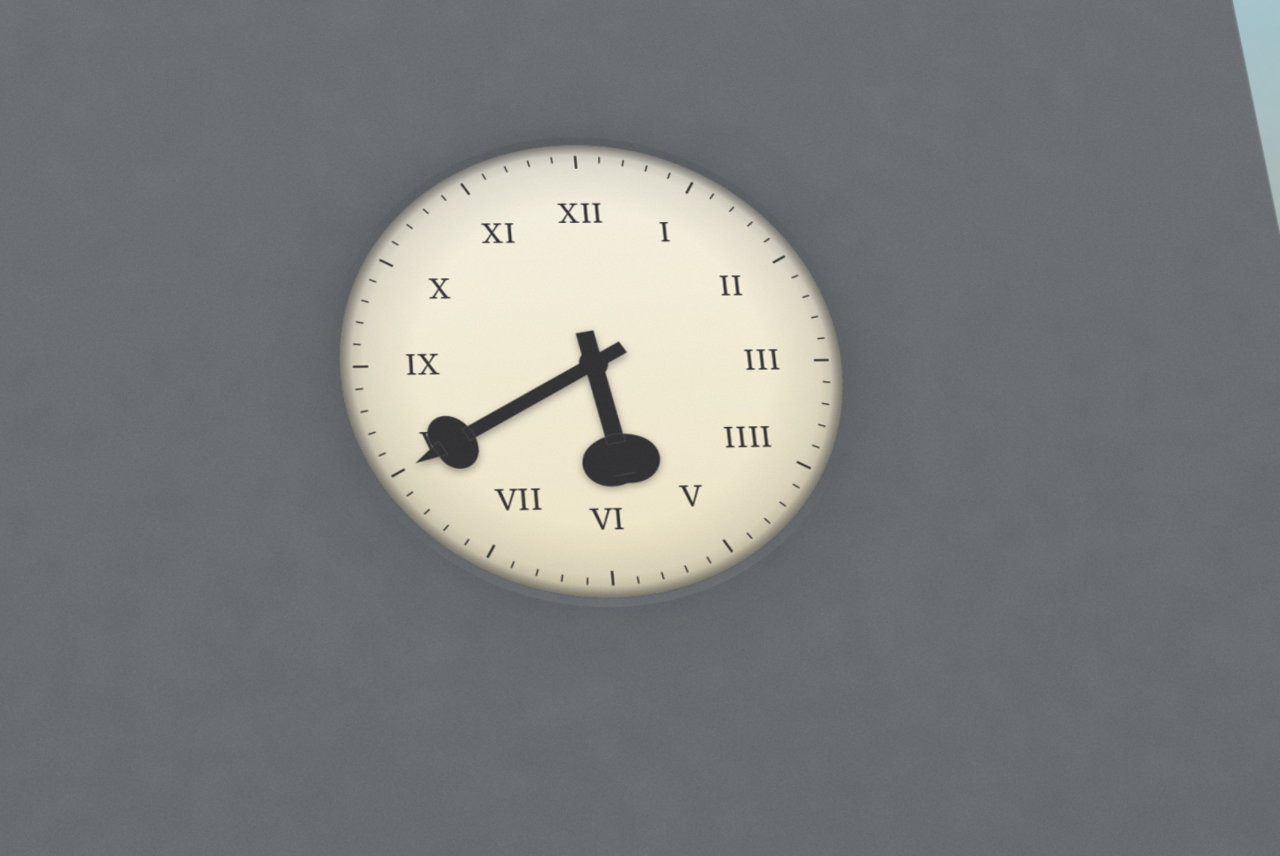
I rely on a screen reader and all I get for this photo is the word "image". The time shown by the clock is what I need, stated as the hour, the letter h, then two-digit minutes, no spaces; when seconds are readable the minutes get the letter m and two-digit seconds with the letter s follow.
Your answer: 5h40
